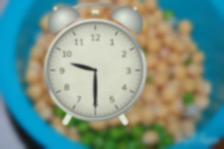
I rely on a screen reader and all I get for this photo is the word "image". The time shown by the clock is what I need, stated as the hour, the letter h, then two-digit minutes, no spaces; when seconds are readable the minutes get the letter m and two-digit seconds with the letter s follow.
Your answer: 9h30
